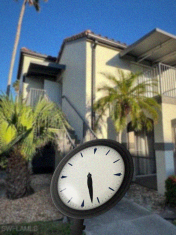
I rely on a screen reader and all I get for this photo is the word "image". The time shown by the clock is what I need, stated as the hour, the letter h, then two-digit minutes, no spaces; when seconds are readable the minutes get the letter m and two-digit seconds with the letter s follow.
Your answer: 5h27
